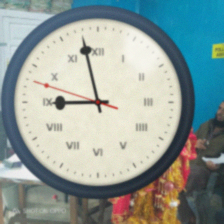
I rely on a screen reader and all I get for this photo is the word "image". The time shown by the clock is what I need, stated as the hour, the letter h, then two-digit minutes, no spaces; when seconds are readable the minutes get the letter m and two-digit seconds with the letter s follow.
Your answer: 8h57m48s
